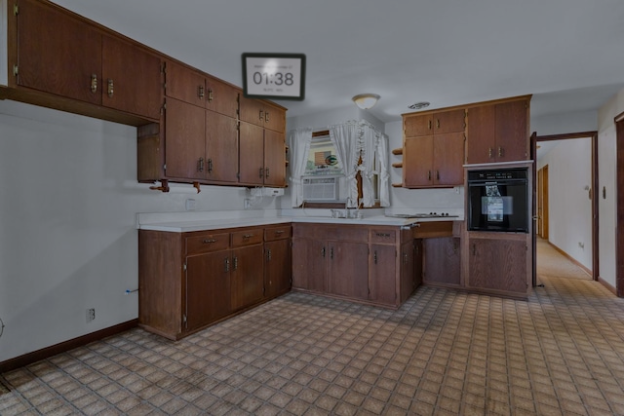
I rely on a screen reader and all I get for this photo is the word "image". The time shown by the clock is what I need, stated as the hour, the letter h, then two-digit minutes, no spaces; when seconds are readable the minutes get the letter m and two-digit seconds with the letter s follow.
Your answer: 1h38
